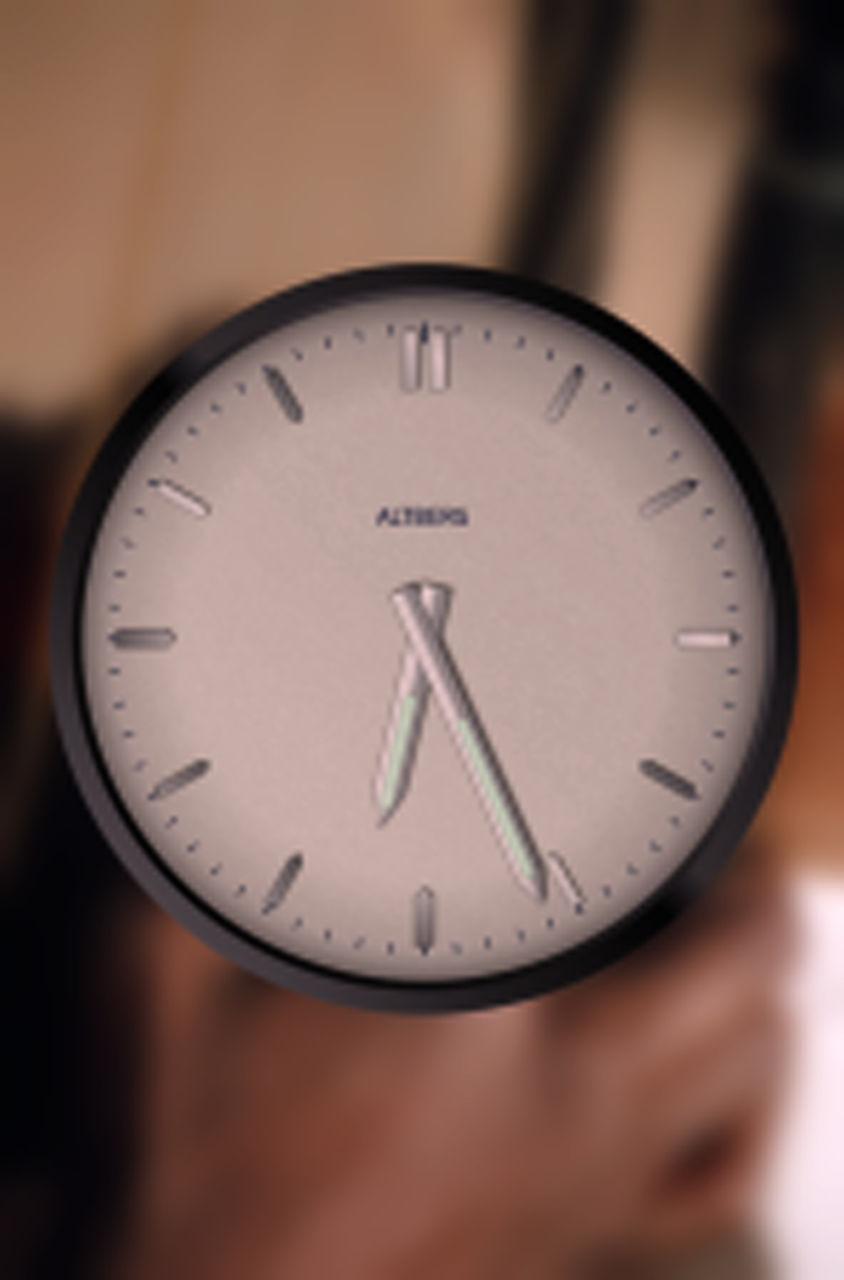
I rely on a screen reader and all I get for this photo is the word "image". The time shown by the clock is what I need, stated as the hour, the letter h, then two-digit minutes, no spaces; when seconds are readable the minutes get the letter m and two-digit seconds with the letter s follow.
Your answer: 6h26
